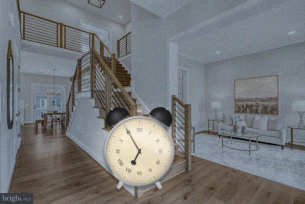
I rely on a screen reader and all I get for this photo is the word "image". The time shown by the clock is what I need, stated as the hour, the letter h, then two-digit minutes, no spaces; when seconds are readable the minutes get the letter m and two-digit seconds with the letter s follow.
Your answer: 6h55
